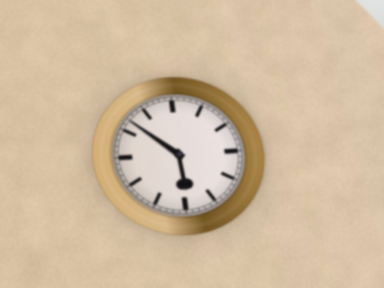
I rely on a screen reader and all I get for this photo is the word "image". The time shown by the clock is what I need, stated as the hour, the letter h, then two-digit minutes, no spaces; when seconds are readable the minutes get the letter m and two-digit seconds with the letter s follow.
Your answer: 5h52
